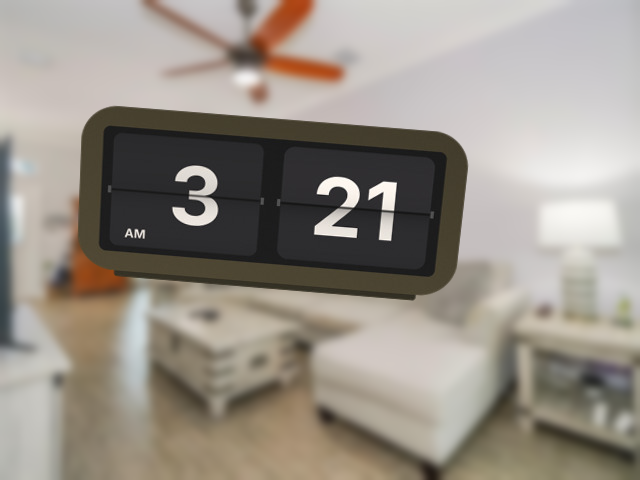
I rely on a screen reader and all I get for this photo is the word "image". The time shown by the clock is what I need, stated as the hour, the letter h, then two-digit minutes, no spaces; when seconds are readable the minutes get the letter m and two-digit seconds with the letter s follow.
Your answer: 3h21
